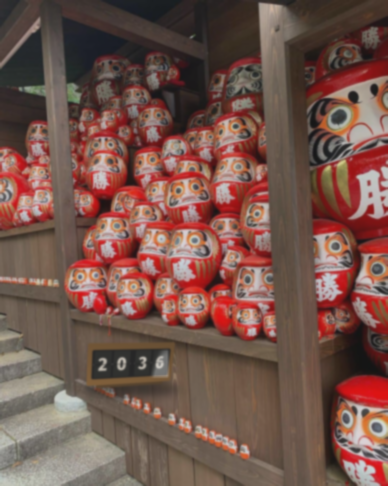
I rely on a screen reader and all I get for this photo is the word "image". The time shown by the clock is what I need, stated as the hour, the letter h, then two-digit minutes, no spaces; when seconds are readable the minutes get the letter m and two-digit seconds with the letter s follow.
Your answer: 20h36
